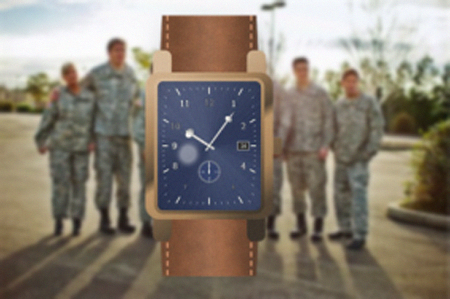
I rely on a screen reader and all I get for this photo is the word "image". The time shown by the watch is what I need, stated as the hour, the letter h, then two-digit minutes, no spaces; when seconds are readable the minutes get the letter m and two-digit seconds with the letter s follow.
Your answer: 10h06
